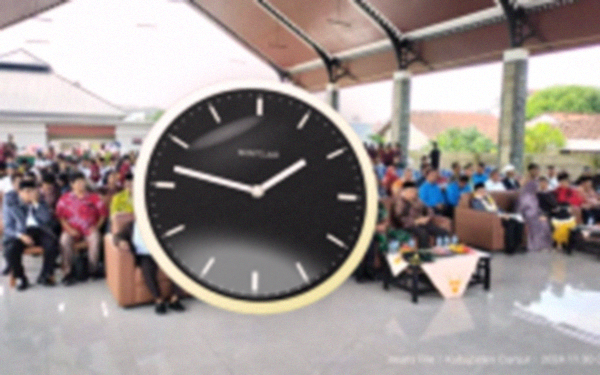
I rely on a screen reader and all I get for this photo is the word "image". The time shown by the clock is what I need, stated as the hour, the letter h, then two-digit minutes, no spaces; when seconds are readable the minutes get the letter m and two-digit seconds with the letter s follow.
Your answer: 1h47
